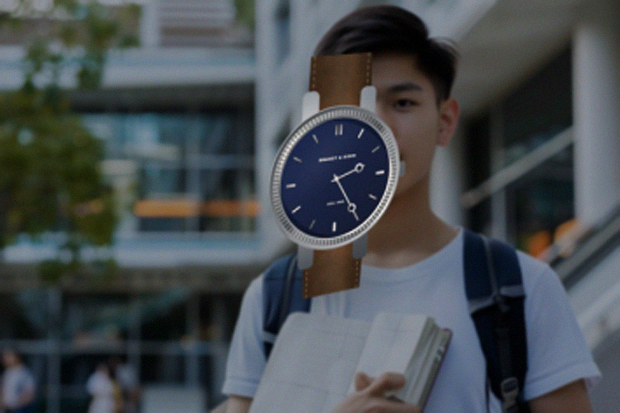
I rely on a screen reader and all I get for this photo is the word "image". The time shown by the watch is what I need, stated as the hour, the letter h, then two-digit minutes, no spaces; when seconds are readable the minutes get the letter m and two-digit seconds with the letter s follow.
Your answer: 2h25
